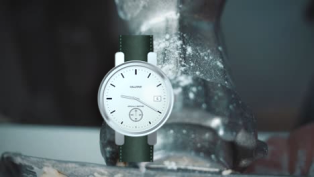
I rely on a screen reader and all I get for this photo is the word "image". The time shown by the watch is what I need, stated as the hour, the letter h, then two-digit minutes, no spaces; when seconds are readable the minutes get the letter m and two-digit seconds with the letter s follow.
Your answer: 9h20
